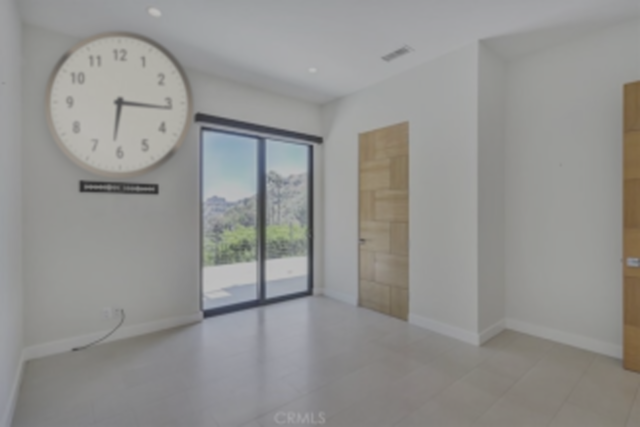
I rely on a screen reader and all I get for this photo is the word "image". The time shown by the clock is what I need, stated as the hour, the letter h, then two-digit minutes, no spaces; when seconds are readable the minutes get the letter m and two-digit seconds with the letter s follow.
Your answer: 6h16
